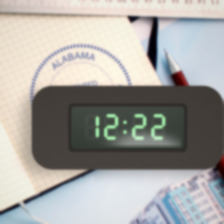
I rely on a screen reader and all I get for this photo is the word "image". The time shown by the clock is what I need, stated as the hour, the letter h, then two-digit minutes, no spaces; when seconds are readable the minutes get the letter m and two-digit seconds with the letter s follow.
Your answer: 12h22
